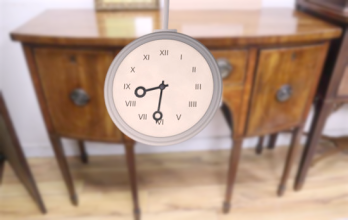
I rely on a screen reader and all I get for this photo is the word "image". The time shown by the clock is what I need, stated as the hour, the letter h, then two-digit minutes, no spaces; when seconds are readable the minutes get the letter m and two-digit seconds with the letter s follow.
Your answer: 8h31
